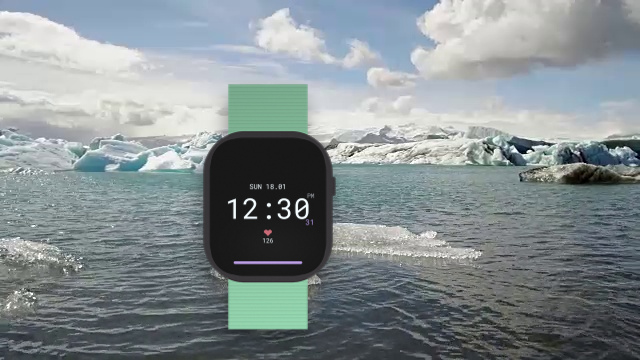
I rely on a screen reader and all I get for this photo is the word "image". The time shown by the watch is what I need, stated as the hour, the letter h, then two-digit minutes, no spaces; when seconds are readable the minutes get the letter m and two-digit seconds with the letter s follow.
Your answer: 12h30m31s
